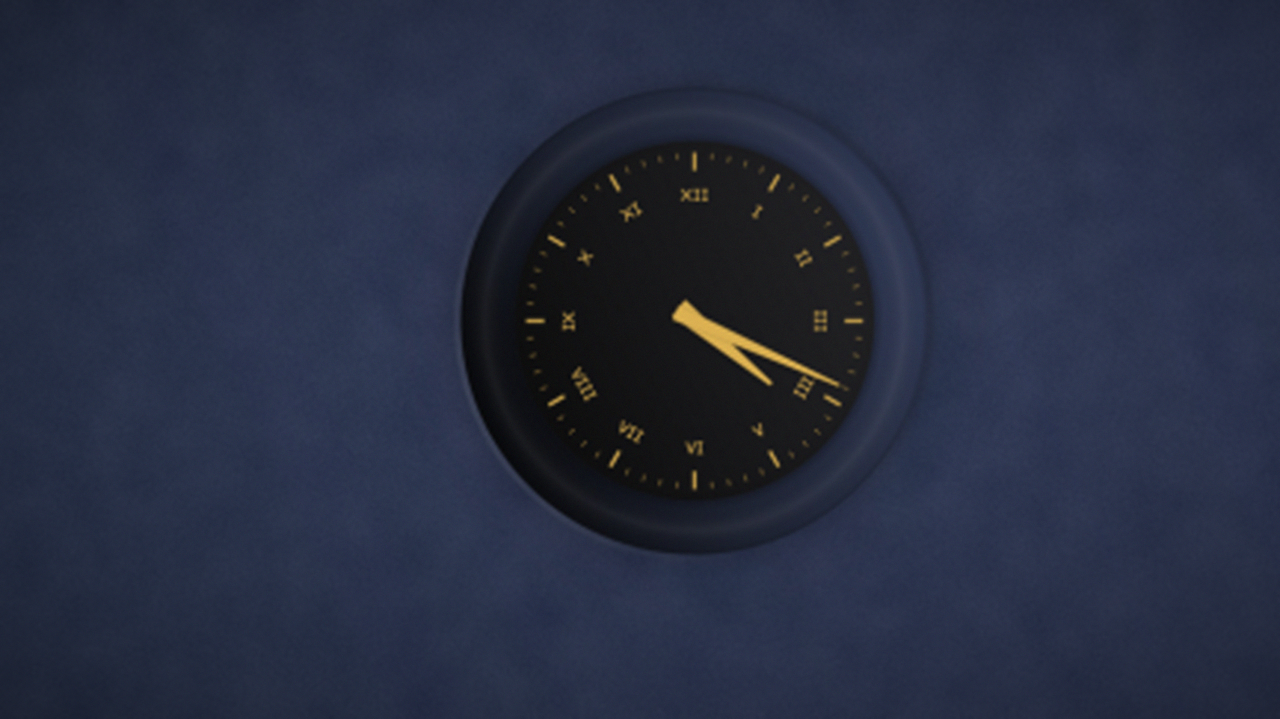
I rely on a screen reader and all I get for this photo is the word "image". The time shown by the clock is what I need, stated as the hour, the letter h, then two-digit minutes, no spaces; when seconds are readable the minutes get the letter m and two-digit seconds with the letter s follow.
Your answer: 4h19
